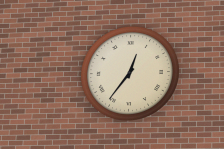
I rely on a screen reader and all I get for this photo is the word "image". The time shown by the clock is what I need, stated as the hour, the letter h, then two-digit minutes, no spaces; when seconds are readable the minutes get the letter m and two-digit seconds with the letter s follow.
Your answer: 12h36
